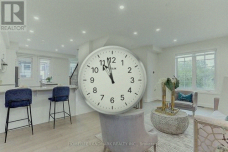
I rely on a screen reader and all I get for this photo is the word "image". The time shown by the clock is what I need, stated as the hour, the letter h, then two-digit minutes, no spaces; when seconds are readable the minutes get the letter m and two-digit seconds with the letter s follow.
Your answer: 10h58
